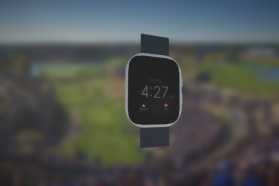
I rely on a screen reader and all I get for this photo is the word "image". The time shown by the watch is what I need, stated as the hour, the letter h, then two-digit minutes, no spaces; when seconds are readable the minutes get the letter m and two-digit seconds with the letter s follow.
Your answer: 4h27
